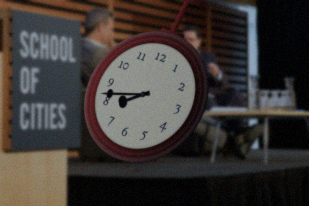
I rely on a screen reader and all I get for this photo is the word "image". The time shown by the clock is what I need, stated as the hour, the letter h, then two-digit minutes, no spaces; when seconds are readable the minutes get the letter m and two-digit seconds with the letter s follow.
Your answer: 7h42
